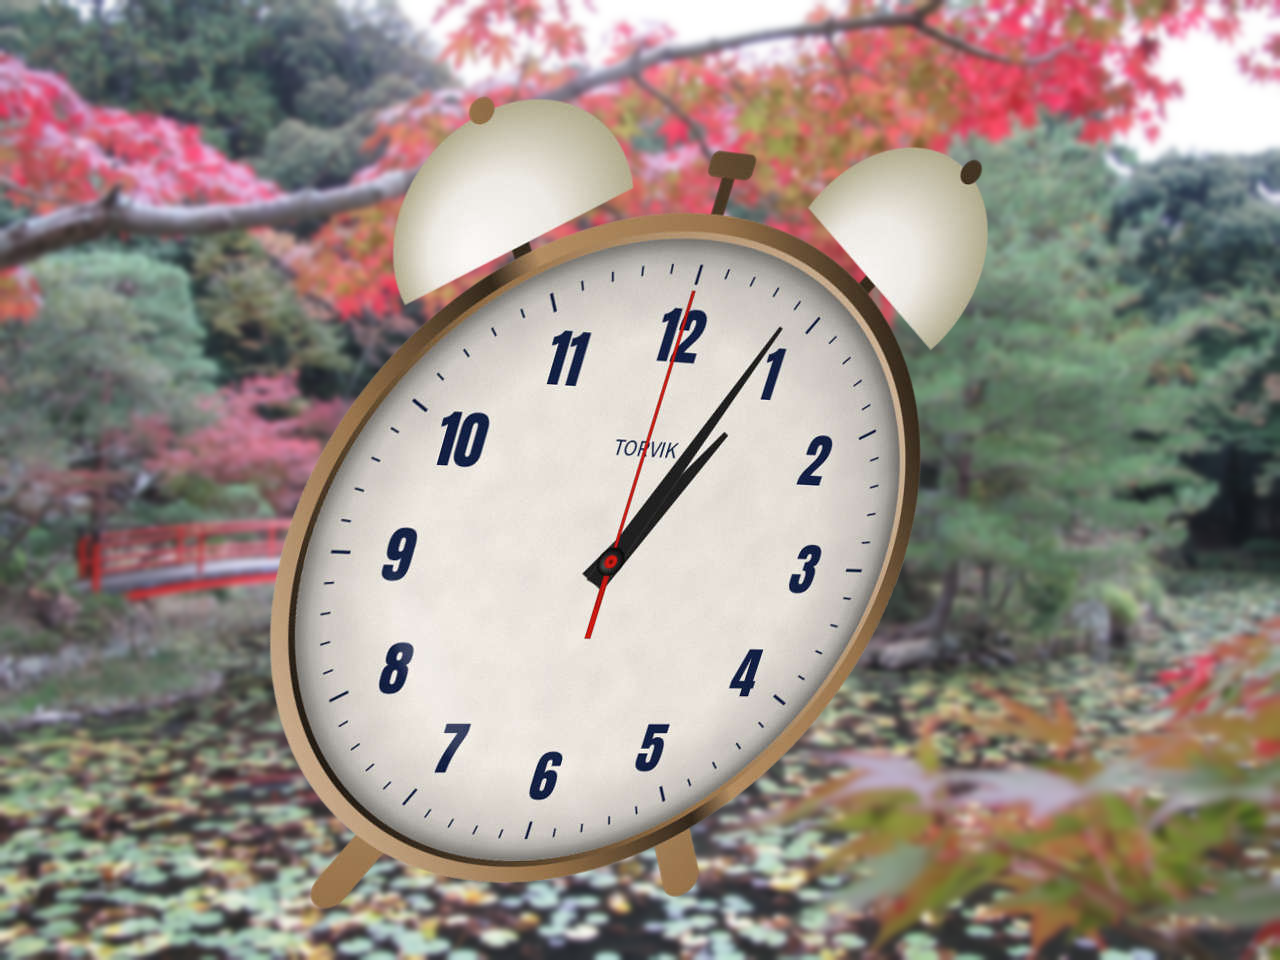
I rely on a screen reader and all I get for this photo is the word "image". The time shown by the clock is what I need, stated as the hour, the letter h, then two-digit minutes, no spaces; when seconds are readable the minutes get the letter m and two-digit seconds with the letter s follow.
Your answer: 1h04m00s
